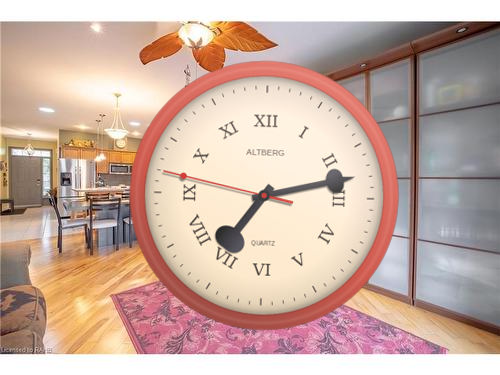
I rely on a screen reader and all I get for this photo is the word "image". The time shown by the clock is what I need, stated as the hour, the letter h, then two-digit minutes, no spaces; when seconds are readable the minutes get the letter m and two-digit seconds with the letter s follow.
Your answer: 7h12m47s
